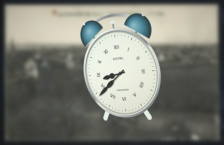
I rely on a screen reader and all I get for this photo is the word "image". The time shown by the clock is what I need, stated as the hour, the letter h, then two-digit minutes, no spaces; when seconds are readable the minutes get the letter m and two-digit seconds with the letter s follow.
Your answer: 8h39
